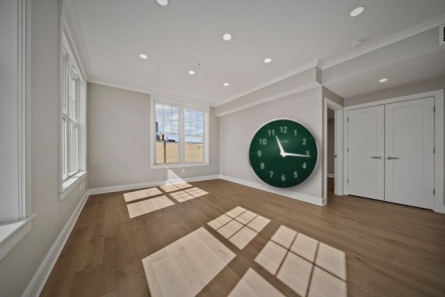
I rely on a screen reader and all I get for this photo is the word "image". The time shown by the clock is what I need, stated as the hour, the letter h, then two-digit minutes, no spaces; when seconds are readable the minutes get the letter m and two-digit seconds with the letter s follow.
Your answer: 11h16
